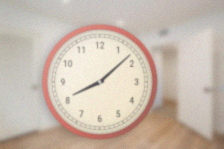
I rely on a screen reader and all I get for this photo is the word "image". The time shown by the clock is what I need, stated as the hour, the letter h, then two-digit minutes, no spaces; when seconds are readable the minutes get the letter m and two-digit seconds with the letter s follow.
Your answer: 8h08
